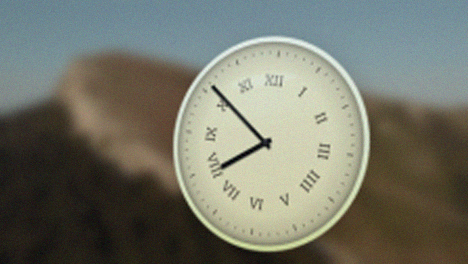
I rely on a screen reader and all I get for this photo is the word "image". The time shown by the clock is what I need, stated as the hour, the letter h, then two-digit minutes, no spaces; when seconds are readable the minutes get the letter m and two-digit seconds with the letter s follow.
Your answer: 7h51
